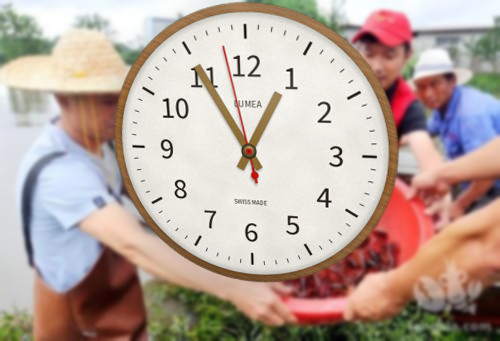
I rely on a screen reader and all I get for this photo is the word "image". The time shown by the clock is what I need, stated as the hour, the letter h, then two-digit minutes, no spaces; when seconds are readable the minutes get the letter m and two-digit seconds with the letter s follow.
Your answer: 12h54m58s
